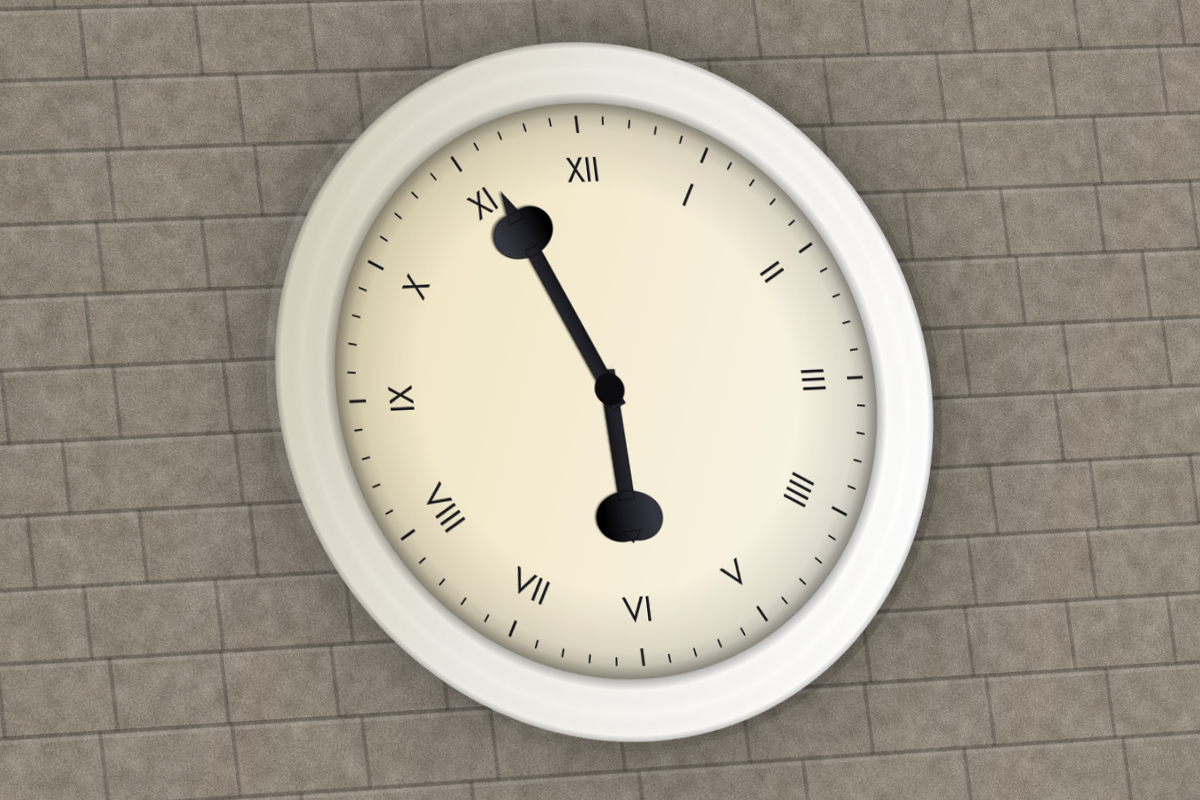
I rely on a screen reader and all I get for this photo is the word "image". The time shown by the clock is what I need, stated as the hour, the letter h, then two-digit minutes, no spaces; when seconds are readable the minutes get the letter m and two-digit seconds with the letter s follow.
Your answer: 5h56
